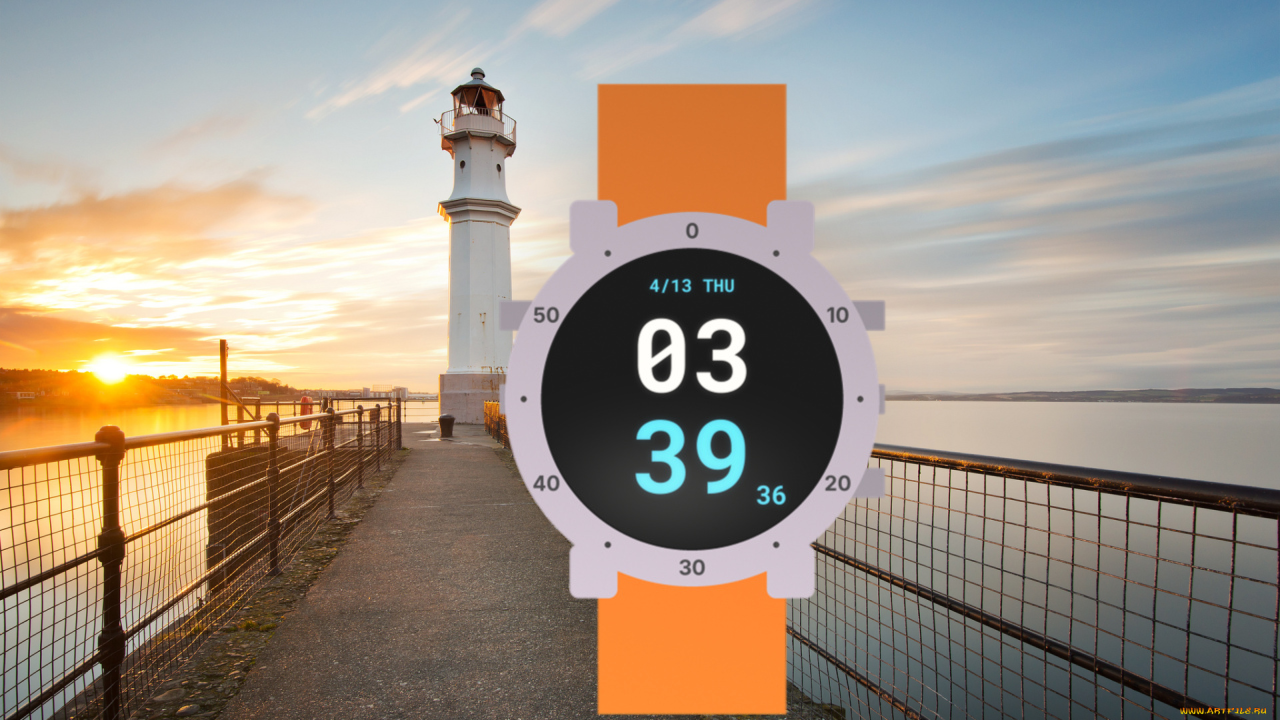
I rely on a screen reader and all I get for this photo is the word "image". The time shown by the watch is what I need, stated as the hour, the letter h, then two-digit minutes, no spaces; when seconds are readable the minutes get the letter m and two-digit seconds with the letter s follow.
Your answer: 3h39m36s
